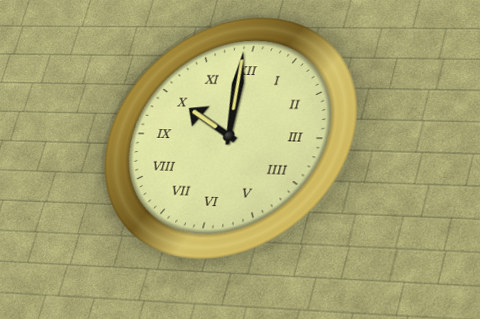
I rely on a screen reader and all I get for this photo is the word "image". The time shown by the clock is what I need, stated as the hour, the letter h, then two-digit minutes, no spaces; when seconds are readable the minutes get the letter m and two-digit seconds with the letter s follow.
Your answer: 9h59
